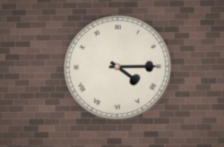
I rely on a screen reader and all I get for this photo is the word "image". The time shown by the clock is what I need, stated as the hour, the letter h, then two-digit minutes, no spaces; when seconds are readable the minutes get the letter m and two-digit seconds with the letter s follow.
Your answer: 4h15
